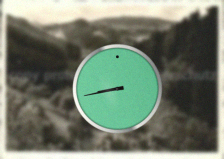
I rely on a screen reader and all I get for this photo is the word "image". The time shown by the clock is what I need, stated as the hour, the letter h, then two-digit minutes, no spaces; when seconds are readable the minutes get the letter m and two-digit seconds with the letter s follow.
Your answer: 8h43
